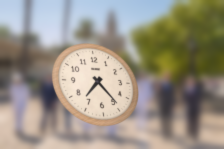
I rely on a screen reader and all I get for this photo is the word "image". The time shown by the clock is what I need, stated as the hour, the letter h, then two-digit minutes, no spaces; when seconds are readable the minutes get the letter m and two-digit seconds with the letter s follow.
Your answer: 7h24
